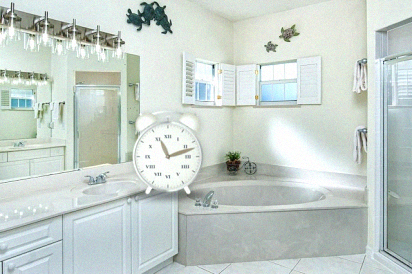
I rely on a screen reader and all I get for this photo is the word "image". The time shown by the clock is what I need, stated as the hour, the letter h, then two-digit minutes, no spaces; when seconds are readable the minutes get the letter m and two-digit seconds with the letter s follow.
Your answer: 11h12
